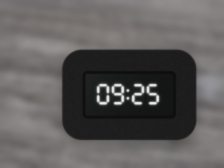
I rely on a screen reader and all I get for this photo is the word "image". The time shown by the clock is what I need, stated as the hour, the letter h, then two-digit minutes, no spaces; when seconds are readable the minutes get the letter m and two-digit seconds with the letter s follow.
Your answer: 9h25
